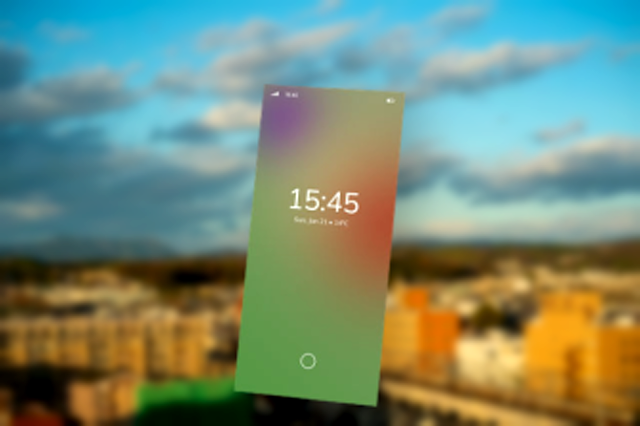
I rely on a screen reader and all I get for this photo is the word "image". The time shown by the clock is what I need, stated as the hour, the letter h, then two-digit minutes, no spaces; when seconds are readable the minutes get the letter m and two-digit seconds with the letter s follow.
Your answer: 15h45
